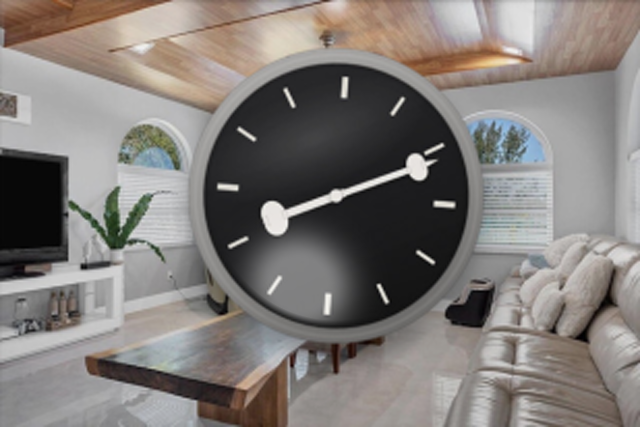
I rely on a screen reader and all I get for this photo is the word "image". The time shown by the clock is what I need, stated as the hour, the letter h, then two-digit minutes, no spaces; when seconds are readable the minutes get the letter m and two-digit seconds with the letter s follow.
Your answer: 8h11
